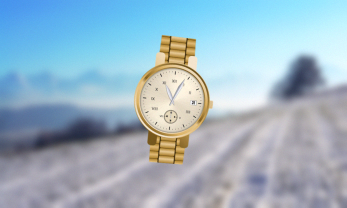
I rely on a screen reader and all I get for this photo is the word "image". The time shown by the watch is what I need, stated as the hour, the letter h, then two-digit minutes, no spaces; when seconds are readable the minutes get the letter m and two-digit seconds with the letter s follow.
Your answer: 11h04
